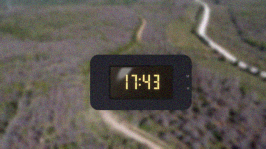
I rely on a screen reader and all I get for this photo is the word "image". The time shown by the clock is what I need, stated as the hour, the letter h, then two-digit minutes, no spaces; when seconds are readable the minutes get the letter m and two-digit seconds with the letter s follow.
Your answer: 17h43
